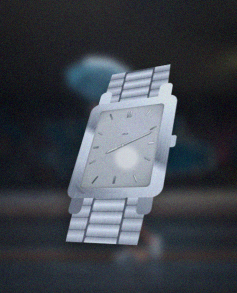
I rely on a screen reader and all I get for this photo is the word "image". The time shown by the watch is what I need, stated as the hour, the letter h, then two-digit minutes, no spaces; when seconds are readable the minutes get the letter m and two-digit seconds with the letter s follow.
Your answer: 8h11
